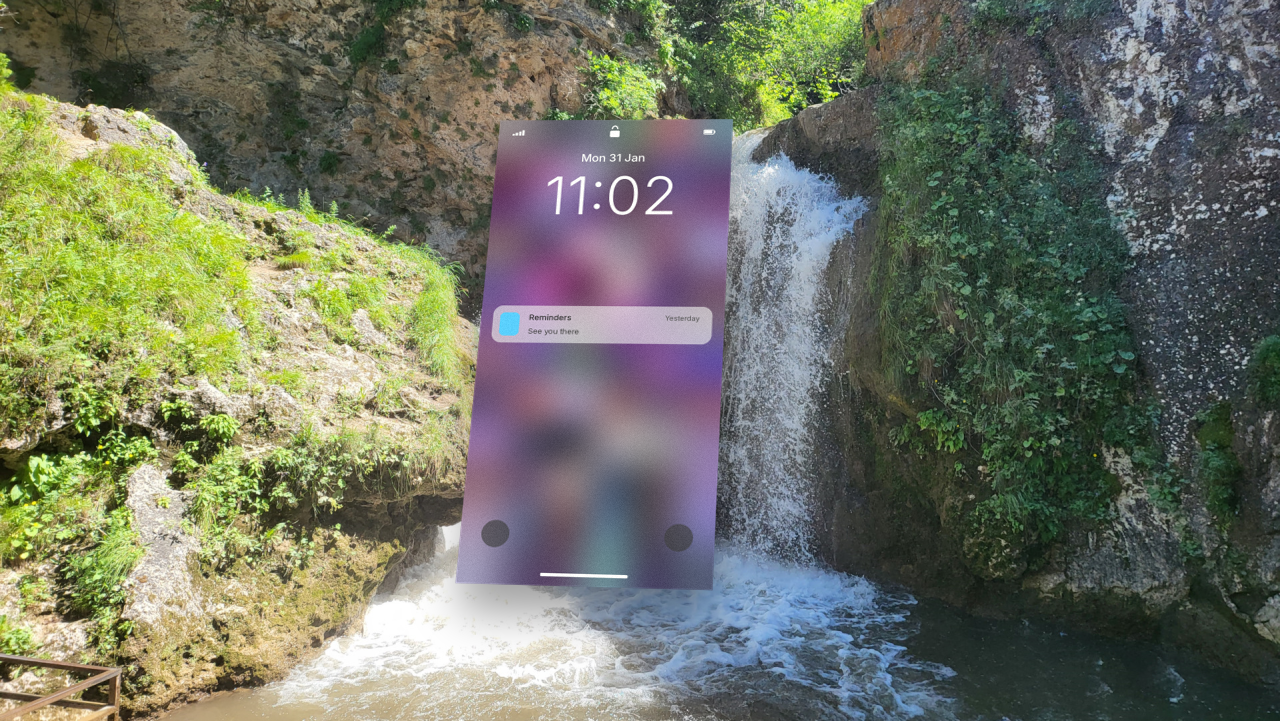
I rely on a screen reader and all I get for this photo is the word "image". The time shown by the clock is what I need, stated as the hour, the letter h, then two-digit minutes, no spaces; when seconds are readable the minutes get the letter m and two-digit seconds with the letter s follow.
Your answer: 11h02
